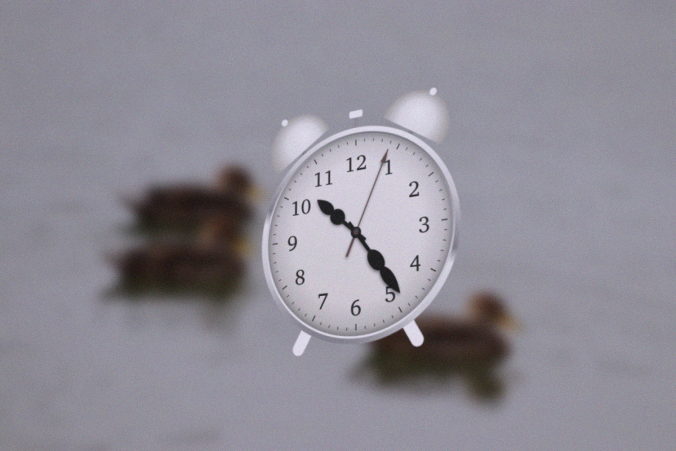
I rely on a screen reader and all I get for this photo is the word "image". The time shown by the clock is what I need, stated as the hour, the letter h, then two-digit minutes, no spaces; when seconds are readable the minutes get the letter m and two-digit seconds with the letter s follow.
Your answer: 10h24m04s
